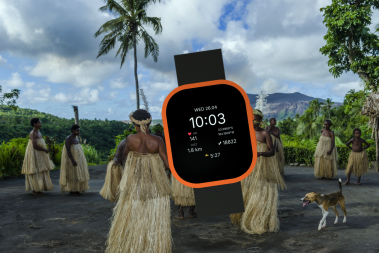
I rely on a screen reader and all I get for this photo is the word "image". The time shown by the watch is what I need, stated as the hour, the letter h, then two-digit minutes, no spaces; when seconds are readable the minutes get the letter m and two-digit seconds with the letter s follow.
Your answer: 10h03
